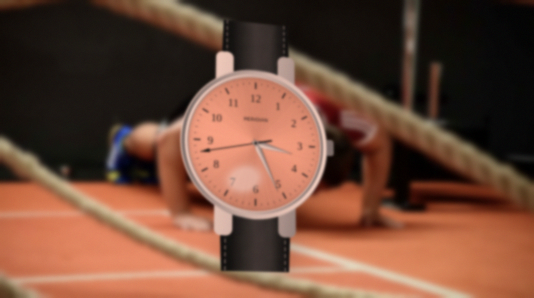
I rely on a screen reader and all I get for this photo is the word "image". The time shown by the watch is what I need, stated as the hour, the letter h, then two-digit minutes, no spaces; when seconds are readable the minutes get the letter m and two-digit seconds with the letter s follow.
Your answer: 3h25m43s
